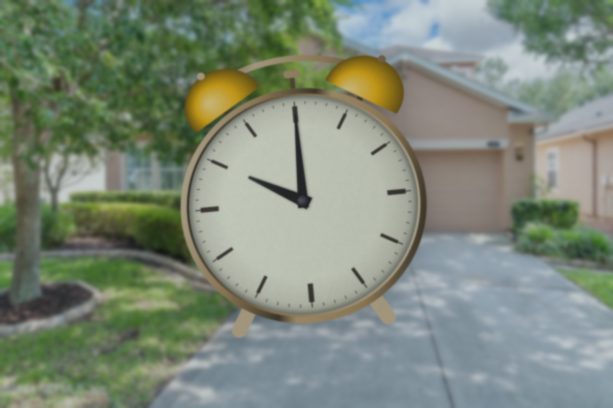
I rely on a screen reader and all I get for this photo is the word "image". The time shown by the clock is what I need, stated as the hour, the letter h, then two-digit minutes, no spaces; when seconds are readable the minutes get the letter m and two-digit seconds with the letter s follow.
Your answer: 10h00
